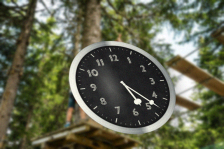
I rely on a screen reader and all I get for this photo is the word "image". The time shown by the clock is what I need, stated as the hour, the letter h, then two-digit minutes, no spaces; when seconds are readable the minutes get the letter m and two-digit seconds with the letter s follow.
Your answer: 5h23
